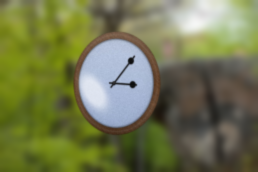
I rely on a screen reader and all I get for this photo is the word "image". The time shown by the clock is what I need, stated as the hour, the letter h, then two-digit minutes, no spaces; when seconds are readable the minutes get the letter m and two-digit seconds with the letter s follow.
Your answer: 3h07
